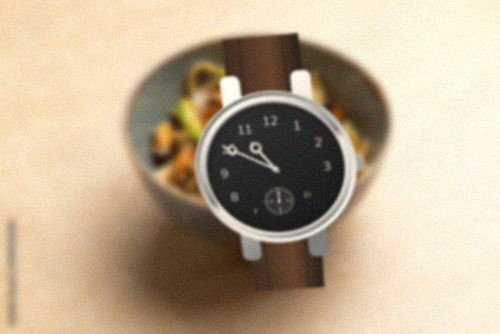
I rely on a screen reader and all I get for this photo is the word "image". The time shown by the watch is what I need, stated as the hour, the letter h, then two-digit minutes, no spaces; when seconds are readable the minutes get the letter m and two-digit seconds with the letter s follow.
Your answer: 10h50
